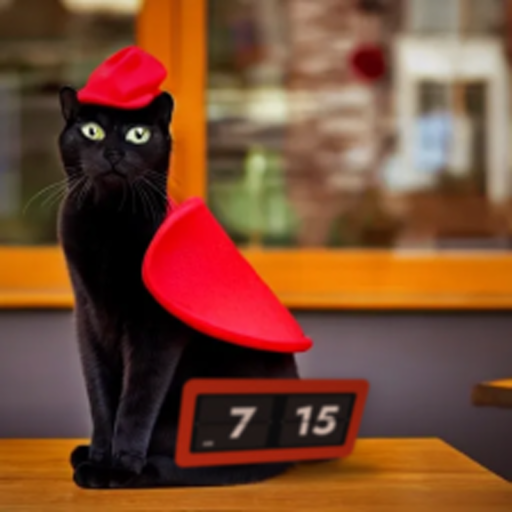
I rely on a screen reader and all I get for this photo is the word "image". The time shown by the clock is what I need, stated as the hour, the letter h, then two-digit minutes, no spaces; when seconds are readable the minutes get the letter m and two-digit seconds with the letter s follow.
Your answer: 7h15
